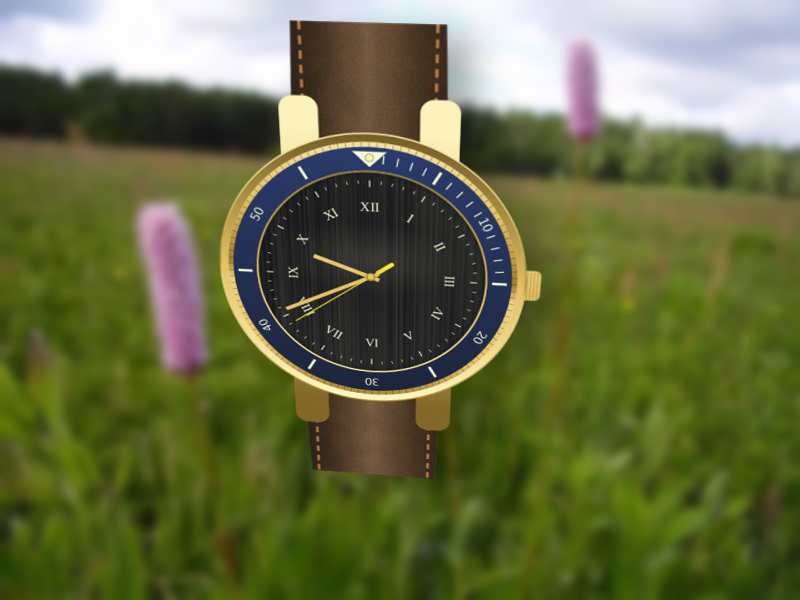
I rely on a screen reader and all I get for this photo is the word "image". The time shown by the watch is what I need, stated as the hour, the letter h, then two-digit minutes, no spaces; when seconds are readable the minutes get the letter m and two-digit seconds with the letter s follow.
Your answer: 9h40m39s
